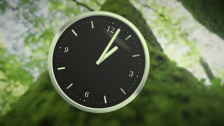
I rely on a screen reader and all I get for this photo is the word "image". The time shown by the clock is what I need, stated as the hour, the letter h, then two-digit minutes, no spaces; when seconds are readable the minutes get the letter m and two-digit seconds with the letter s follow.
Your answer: 1h02
